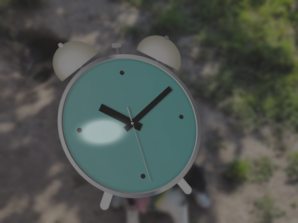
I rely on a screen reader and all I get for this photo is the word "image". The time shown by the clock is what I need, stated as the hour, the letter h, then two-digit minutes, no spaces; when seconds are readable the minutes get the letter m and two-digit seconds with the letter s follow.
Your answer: 10h09m29s
